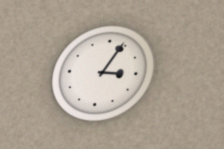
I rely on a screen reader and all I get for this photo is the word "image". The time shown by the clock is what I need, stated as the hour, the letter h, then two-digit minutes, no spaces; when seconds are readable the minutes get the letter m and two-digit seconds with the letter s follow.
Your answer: 3h04
